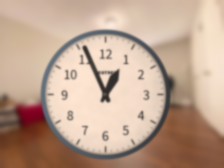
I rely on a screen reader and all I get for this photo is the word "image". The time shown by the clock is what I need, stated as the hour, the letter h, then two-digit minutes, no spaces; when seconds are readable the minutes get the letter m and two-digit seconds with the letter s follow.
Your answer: 12h56
